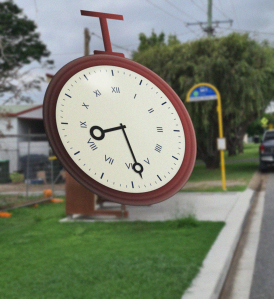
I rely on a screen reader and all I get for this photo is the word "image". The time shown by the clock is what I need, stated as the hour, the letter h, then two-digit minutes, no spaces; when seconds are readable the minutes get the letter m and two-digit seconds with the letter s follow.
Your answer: 8h28
